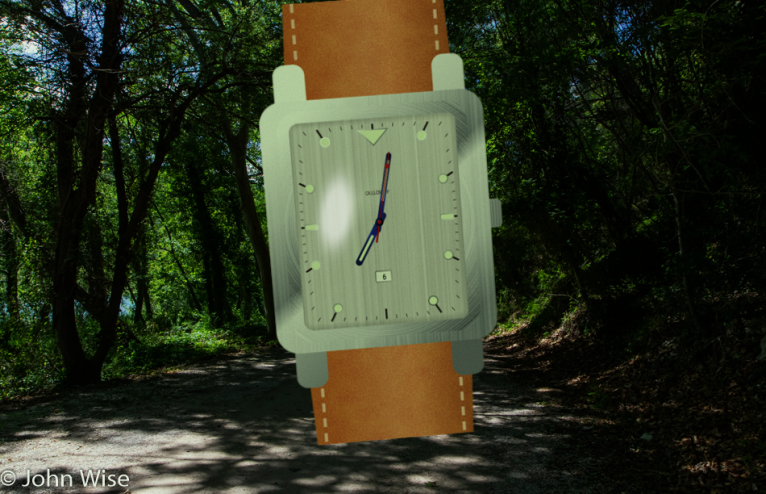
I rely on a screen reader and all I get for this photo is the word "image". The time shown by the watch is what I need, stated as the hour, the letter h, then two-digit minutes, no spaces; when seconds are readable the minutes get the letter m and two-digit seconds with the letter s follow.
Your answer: 7h02m02s
